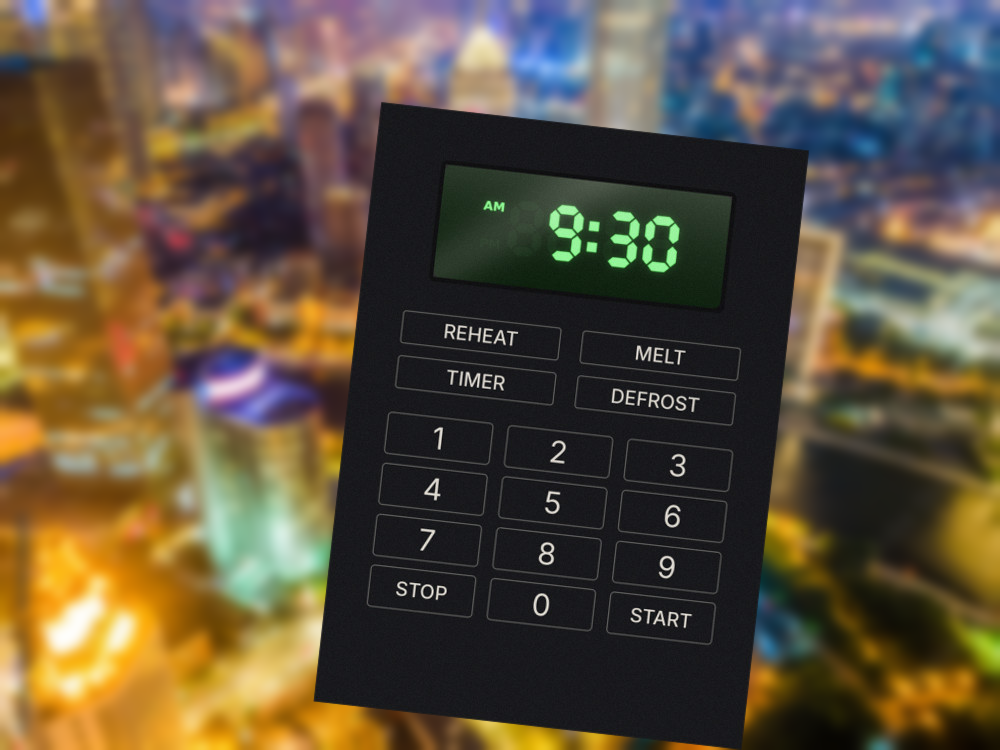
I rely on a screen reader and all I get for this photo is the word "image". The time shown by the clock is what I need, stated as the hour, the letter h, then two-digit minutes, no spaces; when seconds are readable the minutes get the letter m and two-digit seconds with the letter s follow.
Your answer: 9h30
